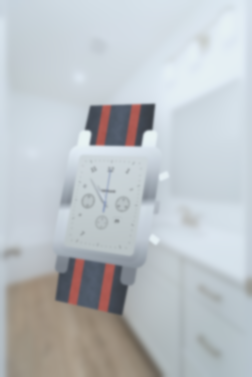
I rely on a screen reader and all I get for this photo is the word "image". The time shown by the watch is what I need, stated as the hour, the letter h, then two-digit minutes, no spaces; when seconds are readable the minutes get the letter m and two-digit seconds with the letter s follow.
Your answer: 10h53
